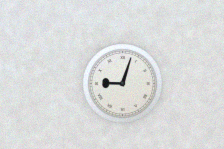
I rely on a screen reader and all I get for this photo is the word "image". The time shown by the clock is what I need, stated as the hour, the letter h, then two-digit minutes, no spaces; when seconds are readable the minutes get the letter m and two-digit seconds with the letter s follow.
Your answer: 9h03
